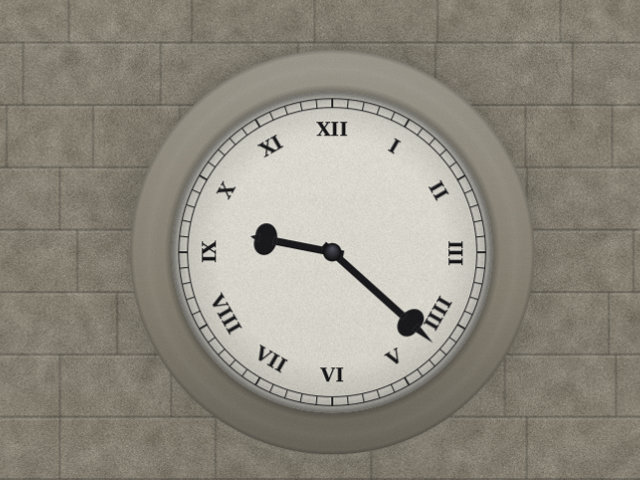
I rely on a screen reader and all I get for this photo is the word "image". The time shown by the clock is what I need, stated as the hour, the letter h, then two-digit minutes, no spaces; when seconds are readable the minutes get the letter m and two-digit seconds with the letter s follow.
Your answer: 9h22
